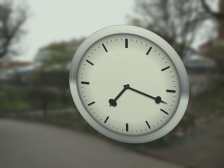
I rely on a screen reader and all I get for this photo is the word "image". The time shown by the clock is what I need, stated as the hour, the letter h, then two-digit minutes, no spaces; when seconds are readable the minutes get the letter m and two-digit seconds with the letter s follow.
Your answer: 7h18
